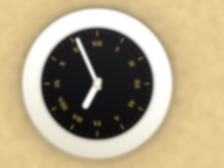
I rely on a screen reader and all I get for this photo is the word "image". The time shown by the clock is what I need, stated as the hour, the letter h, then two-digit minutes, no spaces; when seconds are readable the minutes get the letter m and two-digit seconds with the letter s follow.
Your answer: 6h56
